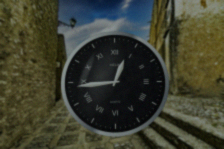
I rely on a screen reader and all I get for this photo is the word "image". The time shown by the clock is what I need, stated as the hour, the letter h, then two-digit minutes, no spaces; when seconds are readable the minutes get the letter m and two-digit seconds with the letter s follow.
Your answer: 12h44
